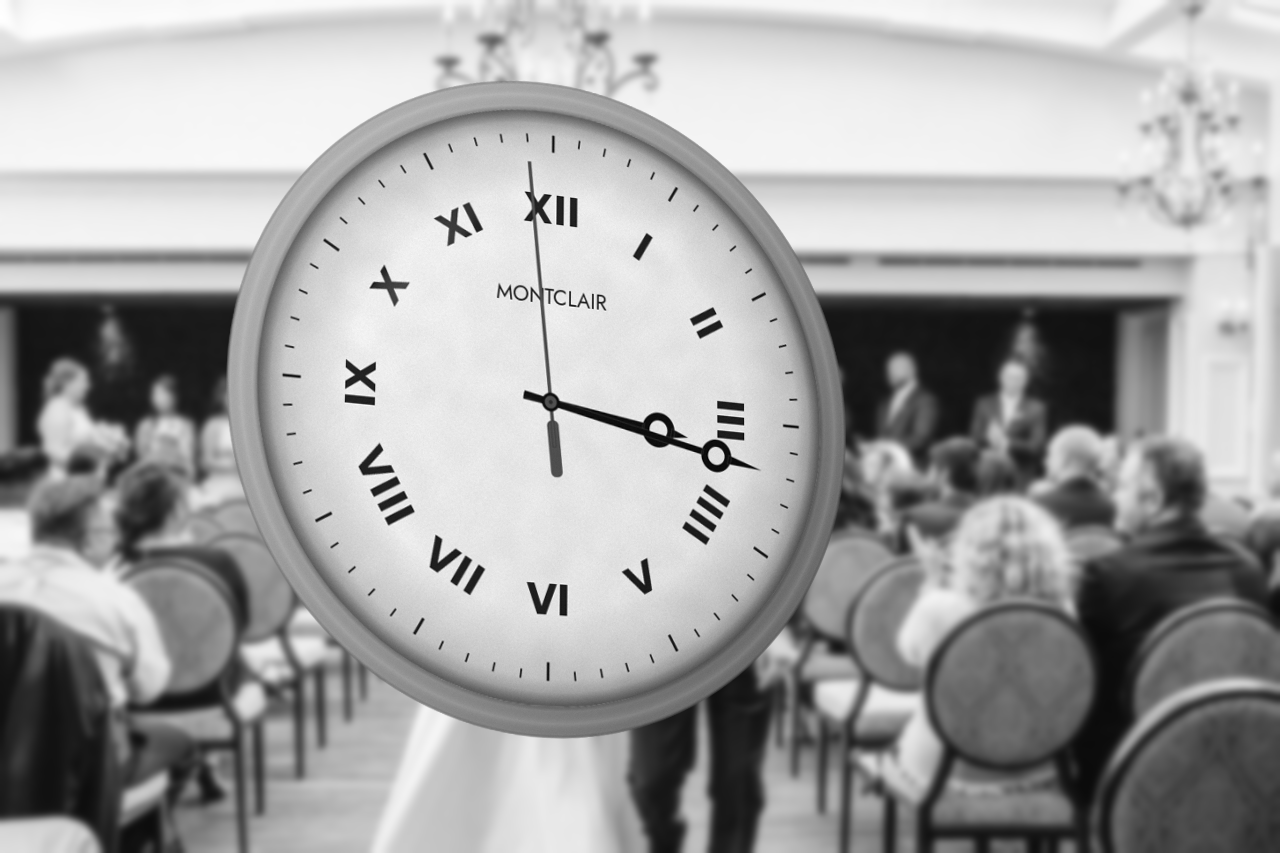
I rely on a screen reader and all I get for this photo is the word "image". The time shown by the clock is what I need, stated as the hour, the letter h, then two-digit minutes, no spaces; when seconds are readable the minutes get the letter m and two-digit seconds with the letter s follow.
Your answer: 3h16m59s
